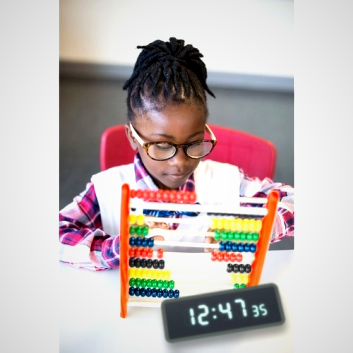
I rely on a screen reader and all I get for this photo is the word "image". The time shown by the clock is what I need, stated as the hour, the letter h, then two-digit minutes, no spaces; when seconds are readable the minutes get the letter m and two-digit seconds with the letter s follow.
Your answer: 12h47m35s
